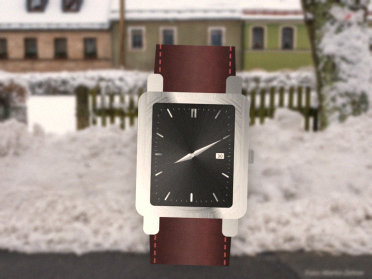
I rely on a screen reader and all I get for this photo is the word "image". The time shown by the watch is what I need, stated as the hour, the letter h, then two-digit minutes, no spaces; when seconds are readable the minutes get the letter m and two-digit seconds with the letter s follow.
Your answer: 8h10
